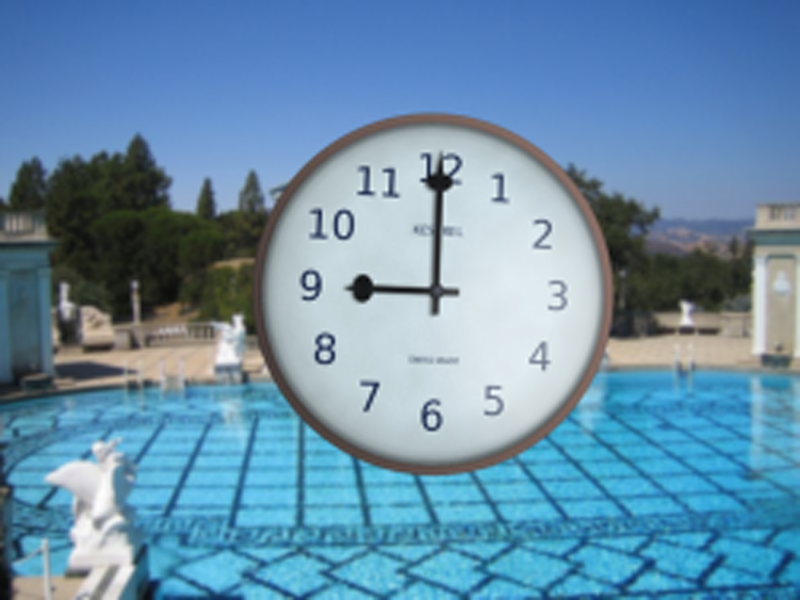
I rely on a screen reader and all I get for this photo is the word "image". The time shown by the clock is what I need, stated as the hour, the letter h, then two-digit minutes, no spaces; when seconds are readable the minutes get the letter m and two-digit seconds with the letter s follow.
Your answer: 9h00
